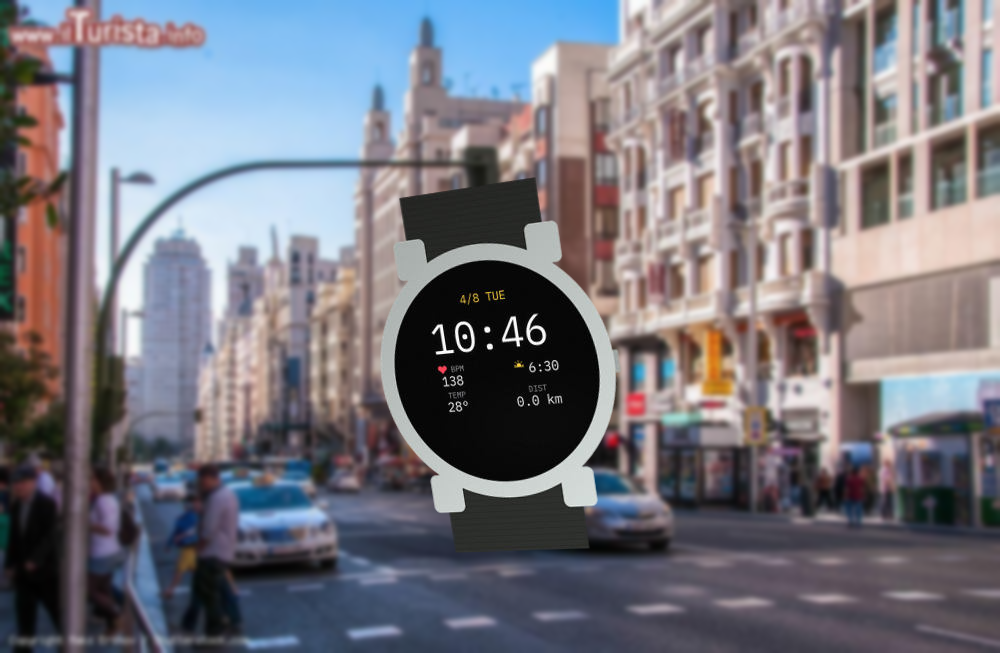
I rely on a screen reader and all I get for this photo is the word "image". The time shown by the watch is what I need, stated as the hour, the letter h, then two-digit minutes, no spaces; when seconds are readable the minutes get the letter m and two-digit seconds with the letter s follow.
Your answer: 10h46
